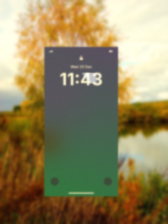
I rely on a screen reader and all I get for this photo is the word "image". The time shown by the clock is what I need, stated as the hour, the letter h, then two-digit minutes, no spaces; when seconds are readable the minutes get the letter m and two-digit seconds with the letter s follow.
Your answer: 11h43
